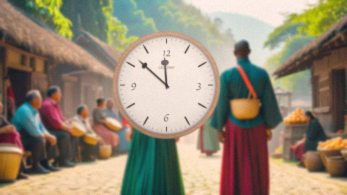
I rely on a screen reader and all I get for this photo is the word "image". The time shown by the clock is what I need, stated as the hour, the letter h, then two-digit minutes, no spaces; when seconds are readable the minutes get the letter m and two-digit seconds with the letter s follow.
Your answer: 11h52
